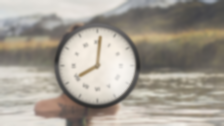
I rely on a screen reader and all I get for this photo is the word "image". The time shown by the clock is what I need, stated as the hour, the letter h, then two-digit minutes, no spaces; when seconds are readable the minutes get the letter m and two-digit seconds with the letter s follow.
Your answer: 8h01
